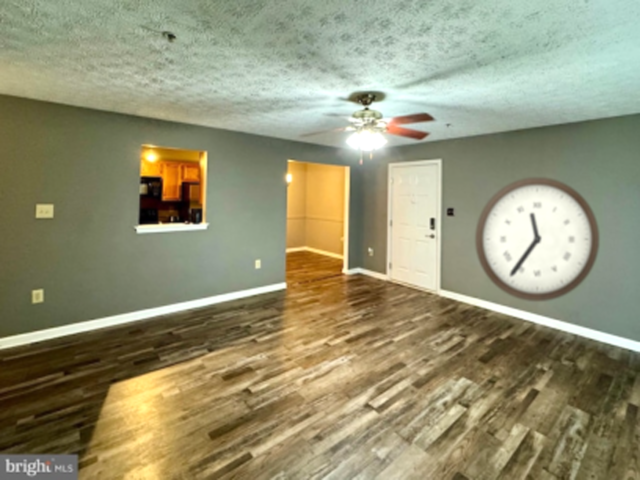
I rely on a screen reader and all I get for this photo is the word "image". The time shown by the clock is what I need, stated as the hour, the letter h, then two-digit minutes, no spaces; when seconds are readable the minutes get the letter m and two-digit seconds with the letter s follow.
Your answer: 11h36
